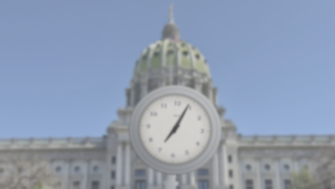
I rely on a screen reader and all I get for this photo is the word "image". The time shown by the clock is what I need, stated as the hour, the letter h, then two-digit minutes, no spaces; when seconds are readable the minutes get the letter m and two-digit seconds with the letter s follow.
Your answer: 7h04
